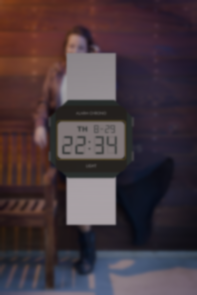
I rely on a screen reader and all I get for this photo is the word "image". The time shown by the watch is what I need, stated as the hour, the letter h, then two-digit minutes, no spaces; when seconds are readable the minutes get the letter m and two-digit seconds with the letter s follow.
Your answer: 22h34
